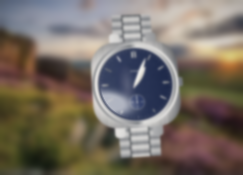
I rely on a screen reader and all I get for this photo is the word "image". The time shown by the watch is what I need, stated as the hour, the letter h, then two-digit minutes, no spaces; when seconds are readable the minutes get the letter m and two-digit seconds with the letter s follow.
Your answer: 1h04
